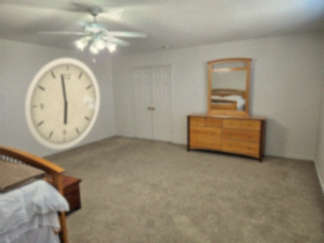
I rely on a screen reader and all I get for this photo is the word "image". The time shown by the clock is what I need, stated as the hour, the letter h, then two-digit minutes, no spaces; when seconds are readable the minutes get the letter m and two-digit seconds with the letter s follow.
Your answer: 5h58
